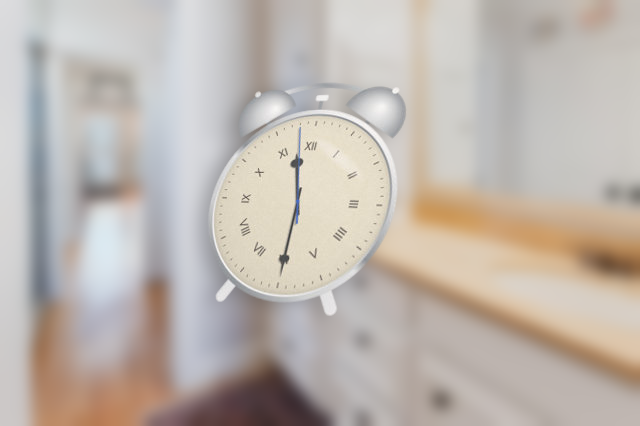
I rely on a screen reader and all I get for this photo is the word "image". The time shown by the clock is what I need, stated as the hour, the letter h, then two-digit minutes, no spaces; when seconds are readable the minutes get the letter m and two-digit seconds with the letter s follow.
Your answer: 11h29m58s
